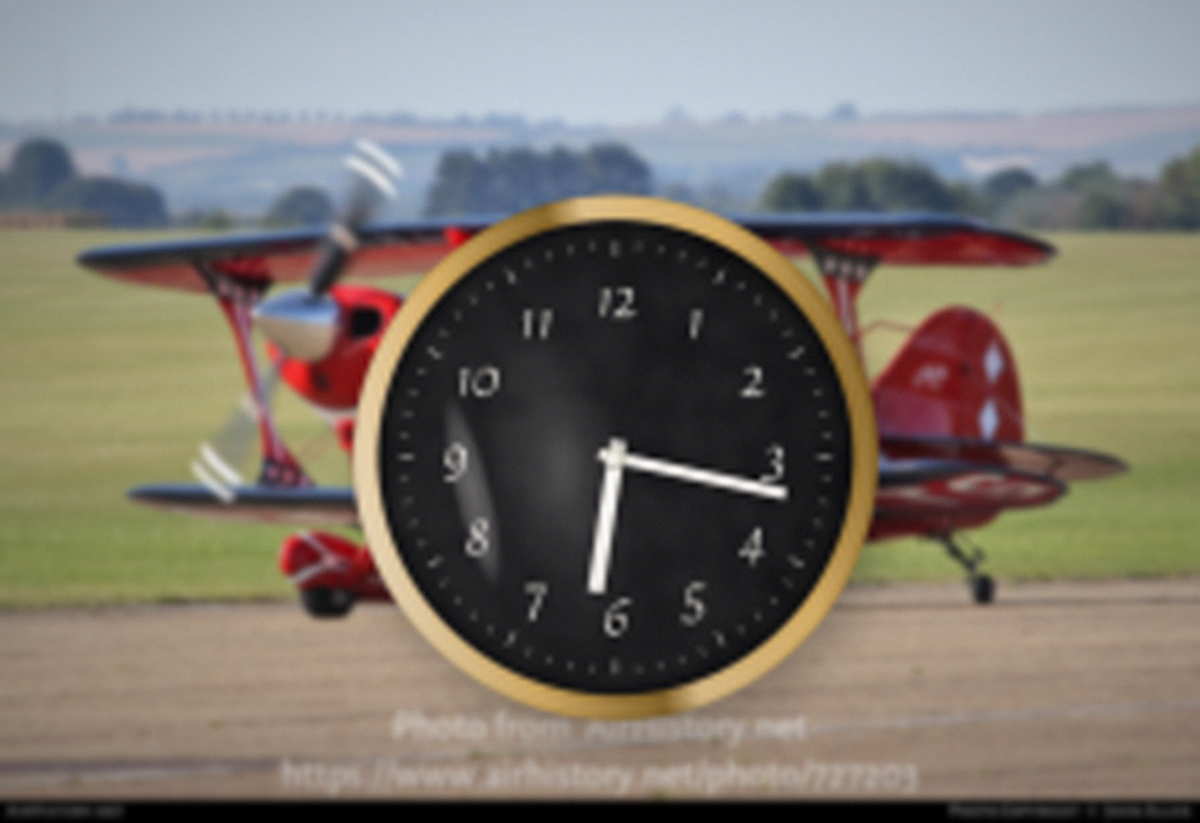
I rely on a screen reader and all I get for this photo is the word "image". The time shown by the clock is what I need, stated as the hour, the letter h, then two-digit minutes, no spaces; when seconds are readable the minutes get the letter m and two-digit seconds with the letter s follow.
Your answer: 6h17
